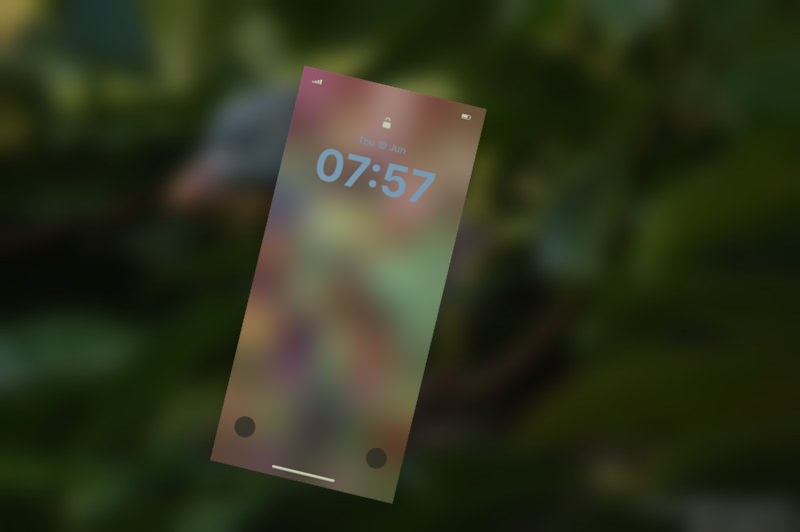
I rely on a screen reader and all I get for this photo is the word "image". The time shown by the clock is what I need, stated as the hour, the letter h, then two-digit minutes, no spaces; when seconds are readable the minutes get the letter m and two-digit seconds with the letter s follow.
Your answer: 7h57
